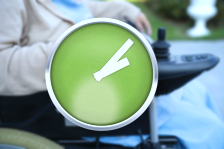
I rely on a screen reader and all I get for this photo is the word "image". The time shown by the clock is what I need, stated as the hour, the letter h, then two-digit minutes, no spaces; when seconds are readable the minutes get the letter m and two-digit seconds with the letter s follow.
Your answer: 2h07
